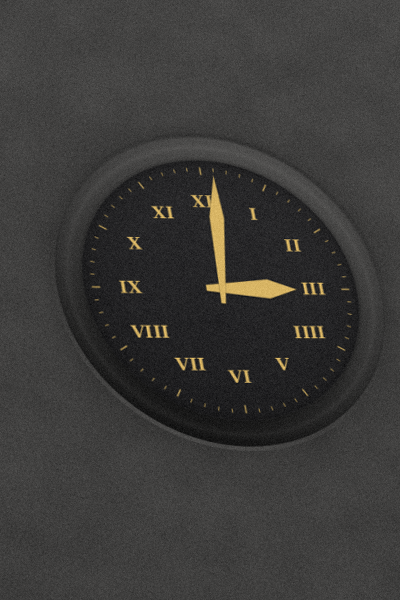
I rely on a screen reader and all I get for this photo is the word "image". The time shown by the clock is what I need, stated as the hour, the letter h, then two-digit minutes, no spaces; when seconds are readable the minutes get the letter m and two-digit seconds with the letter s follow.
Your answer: 3h01
